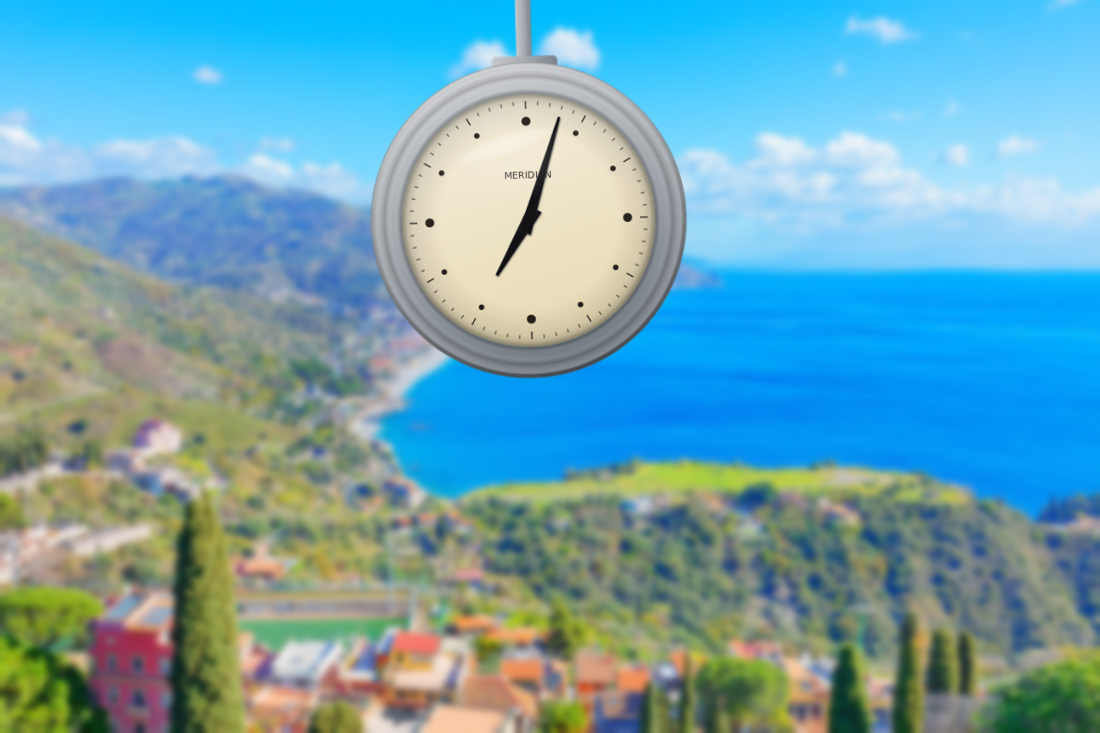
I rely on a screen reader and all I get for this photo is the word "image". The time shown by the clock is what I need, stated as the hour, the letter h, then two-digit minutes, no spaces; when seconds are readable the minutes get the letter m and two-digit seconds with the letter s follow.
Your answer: 7h03
